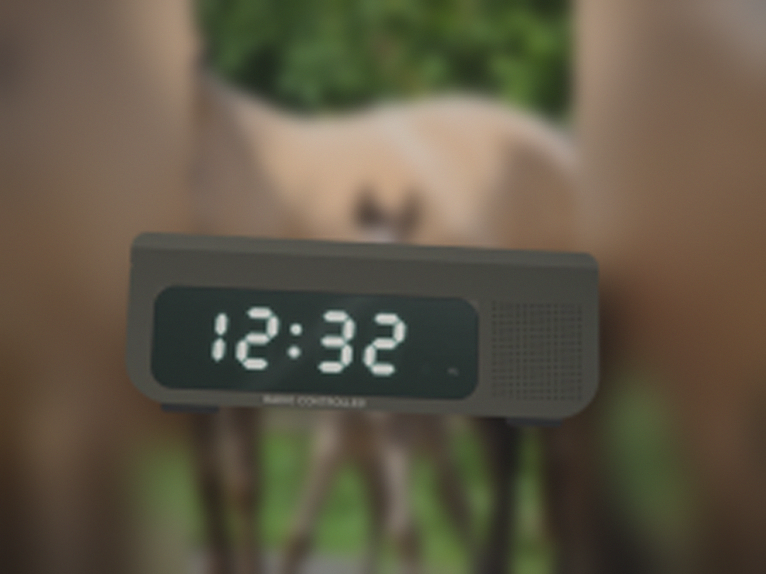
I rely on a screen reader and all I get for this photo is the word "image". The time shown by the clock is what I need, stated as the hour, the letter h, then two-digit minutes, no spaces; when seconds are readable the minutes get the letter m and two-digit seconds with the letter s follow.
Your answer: 12h32
